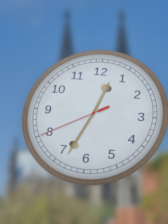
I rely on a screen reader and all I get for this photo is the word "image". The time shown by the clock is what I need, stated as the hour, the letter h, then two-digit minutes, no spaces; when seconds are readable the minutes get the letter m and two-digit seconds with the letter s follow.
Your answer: 12h33m40s
